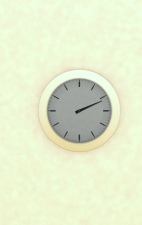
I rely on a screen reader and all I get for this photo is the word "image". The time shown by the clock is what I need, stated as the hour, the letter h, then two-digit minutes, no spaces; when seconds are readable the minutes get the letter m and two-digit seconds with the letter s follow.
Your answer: 2h11
